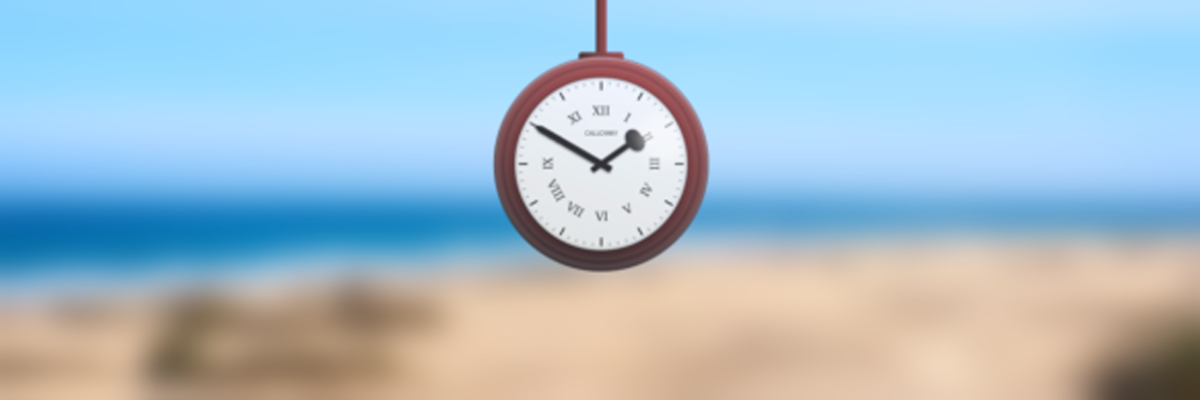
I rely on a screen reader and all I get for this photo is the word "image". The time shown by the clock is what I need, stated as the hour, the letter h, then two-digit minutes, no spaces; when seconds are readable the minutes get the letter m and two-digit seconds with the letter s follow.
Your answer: 1h50
